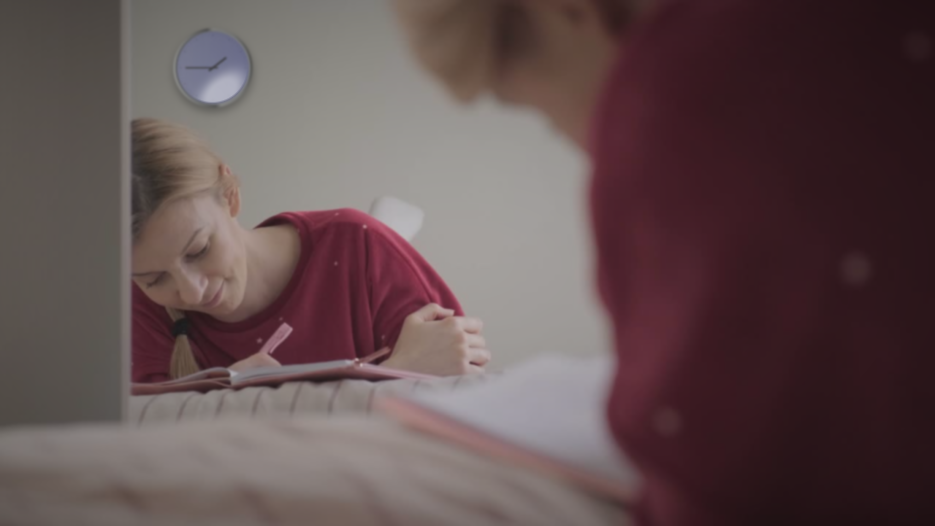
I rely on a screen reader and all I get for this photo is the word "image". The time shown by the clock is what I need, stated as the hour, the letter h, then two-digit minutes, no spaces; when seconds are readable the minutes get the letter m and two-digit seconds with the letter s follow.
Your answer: 1h45
